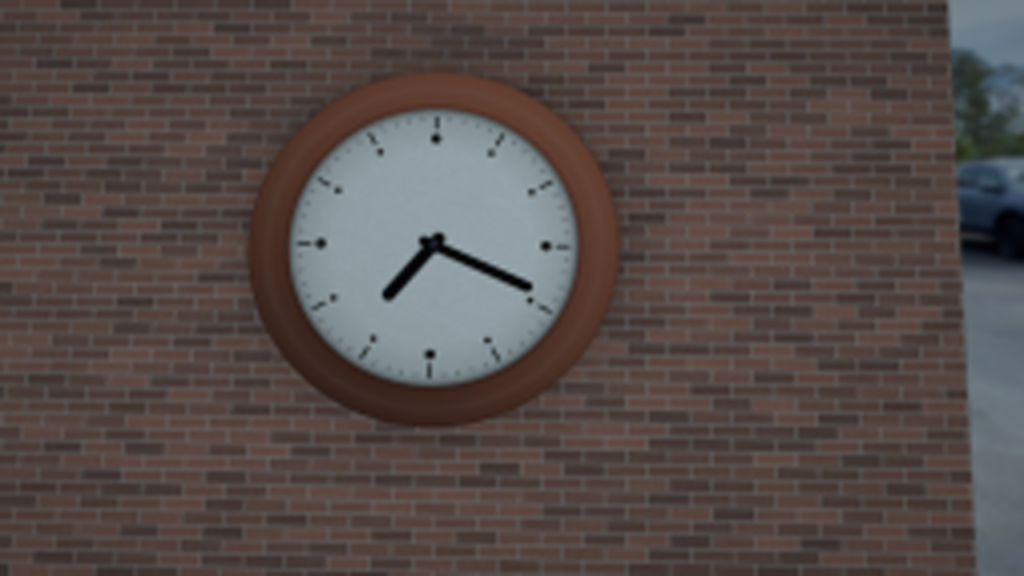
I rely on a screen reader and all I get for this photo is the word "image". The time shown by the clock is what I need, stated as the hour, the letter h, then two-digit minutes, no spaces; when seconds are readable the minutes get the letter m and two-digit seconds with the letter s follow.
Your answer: 7h19
